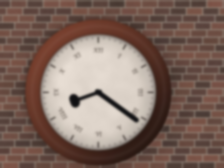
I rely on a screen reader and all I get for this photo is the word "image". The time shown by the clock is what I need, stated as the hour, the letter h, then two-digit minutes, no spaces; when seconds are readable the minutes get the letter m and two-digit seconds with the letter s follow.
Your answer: 8h21
